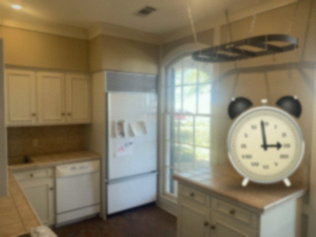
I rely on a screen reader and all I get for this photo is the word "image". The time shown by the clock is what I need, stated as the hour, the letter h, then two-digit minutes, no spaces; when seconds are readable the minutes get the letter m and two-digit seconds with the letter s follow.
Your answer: 2h59
